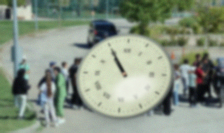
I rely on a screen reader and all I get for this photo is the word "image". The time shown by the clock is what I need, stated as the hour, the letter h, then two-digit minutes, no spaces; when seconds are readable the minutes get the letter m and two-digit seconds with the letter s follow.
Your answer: 10h55
